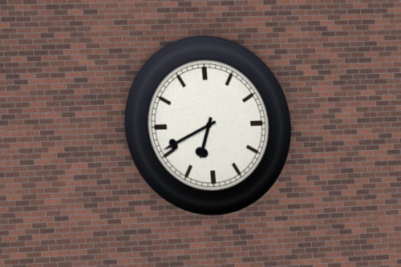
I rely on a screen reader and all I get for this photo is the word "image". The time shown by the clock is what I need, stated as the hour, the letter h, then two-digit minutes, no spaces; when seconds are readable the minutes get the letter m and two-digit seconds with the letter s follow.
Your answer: 6h41
